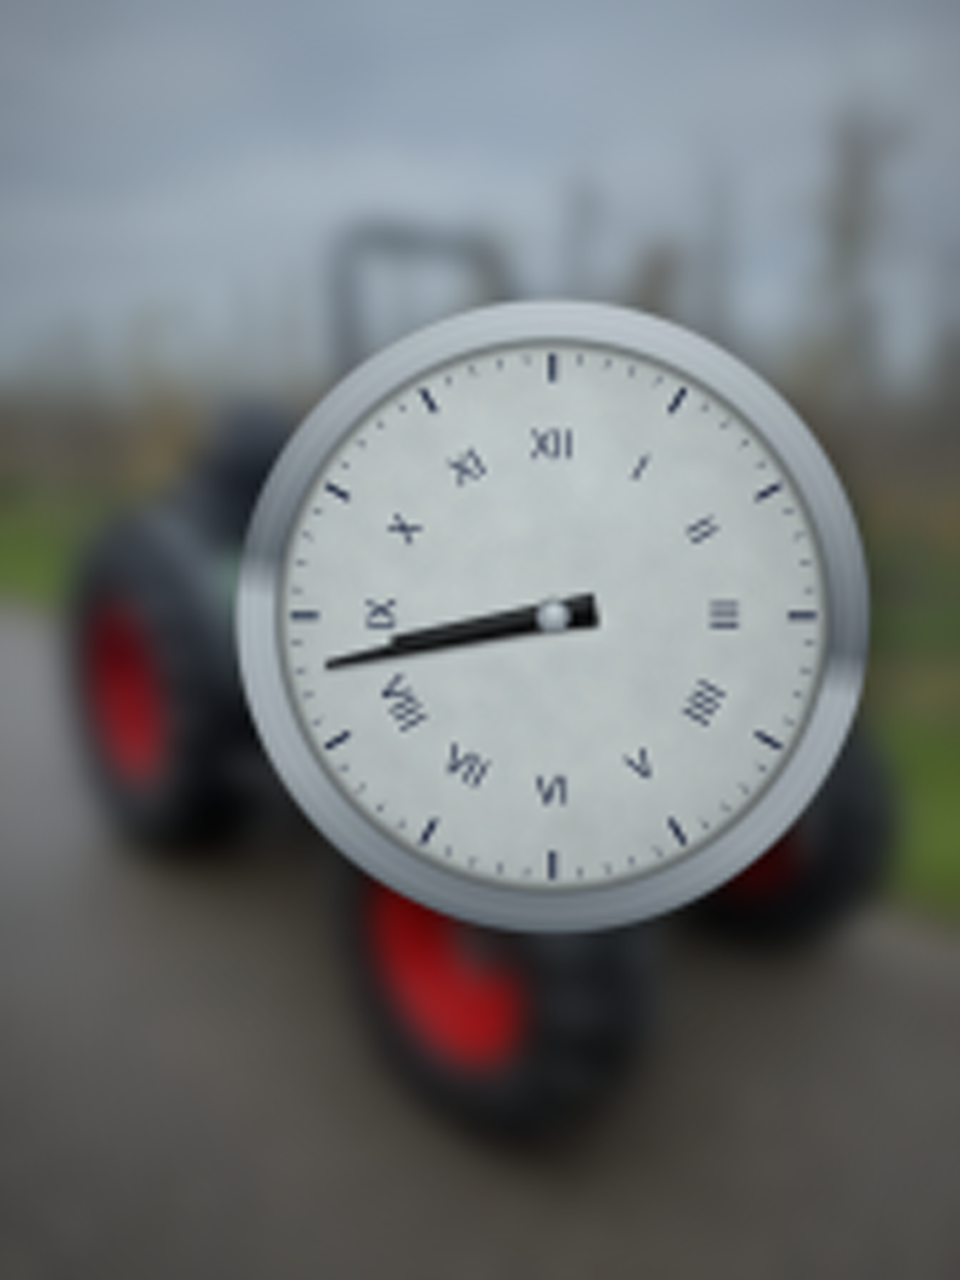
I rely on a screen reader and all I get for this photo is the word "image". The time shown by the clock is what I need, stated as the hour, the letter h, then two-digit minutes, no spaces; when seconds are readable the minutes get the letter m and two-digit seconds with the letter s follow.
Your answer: 8h43
